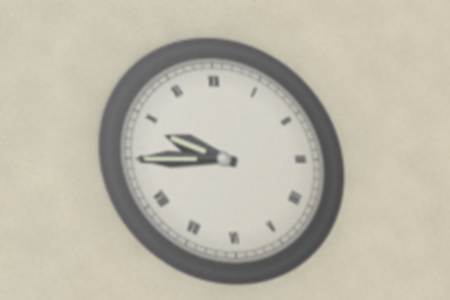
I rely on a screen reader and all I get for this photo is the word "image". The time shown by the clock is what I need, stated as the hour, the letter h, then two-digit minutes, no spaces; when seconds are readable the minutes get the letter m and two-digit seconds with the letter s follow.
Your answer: 9h45
